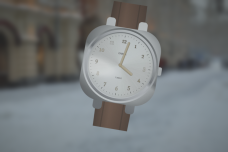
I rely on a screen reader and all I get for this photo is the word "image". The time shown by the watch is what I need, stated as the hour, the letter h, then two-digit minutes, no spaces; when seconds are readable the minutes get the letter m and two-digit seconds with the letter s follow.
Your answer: 4h02
